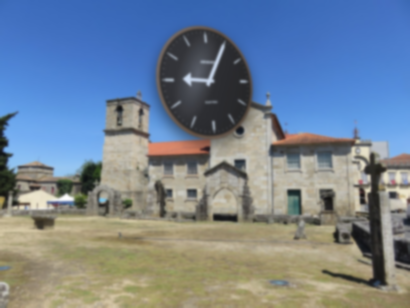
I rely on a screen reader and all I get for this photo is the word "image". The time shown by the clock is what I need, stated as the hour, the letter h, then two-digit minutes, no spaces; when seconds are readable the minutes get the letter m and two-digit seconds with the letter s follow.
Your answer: 9h05
